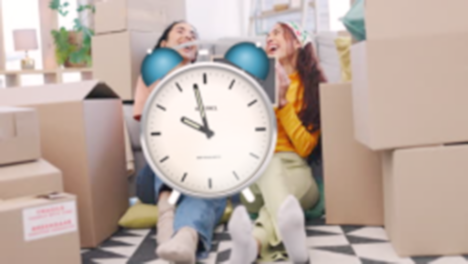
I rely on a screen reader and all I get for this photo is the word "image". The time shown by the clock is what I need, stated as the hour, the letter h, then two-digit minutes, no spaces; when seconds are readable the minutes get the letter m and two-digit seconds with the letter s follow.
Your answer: 9h58
